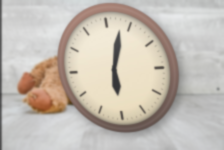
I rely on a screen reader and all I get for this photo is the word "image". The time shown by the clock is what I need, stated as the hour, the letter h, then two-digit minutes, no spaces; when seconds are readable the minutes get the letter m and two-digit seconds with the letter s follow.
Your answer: 6h03
